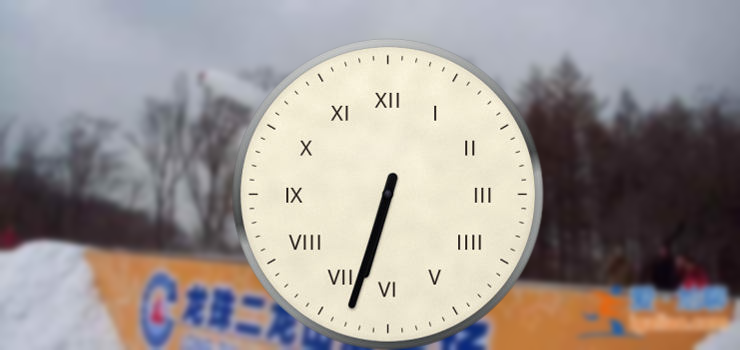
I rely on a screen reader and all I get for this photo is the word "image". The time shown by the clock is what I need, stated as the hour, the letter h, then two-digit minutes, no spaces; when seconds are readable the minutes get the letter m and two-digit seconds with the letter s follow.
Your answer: 6h33
